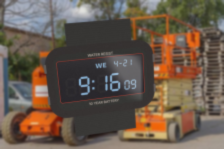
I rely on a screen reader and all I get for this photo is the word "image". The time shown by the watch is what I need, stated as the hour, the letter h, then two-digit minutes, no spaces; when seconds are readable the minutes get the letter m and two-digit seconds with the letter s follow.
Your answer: 9h16m09s
